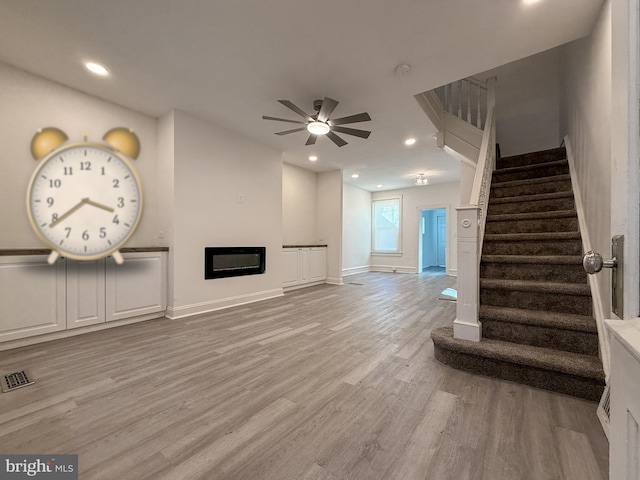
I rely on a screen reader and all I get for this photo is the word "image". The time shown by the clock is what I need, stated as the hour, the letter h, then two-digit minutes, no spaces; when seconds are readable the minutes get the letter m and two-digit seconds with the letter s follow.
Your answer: 3h39
